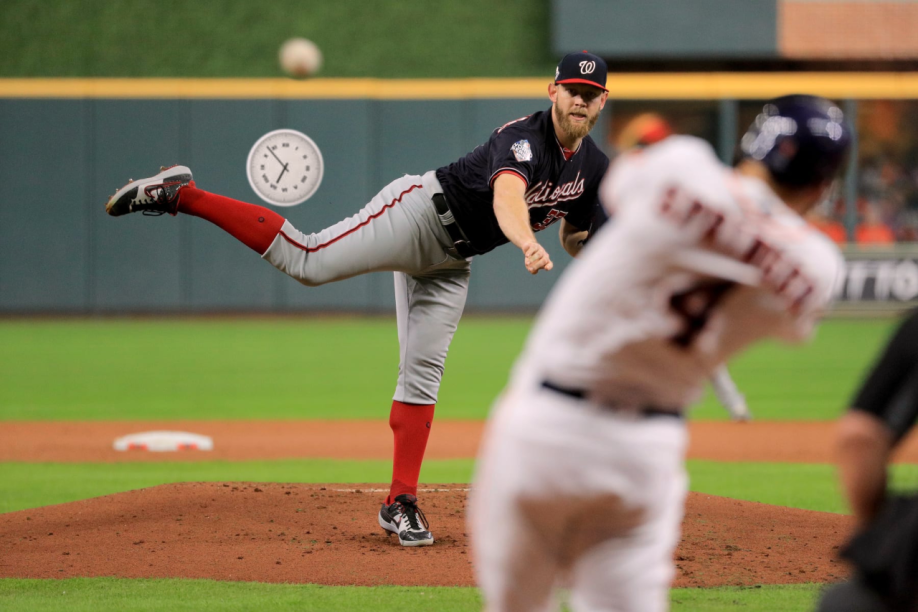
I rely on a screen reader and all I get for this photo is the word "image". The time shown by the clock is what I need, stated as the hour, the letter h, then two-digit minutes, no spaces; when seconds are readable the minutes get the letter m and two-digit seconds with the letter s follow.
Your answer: 6h53
